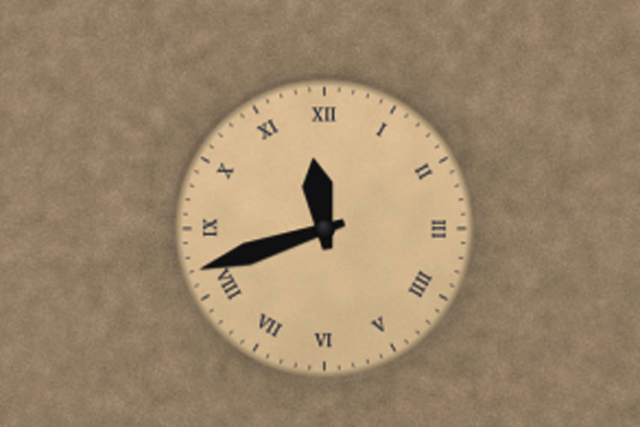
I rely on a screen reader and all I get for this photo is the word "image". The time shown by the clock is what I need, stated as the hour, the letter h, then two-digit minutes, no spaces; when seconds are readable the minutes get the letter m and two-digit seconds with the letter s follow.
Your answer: 11h42
